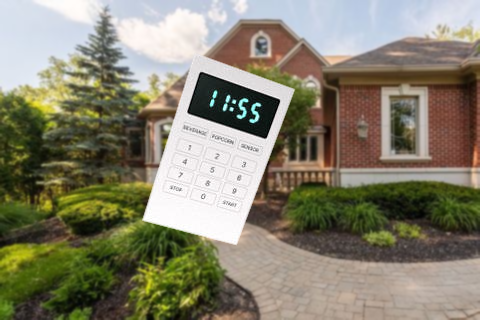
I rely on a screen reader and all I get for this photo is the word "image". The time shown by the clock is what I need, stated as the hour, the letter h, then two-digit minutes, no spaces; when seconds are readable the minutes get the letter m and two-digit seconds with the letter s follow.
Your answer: 11h55
